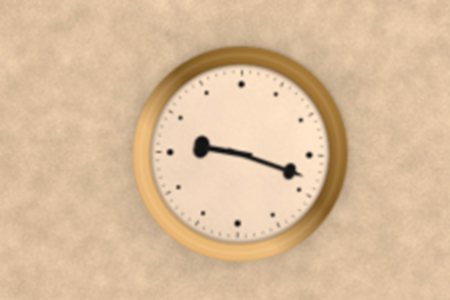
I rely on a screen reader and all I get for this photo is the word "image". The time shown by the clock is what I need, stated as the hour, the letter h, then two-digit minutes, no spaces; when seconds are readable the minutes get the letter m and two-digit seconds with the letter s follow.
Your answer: 9h18
